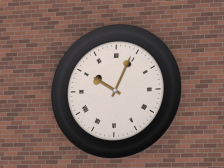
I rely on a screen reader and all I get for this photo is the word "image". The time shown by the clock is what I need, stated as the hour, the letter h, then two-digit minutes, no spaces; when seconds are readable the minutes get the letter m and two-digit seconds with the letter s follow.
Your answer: 10h04
